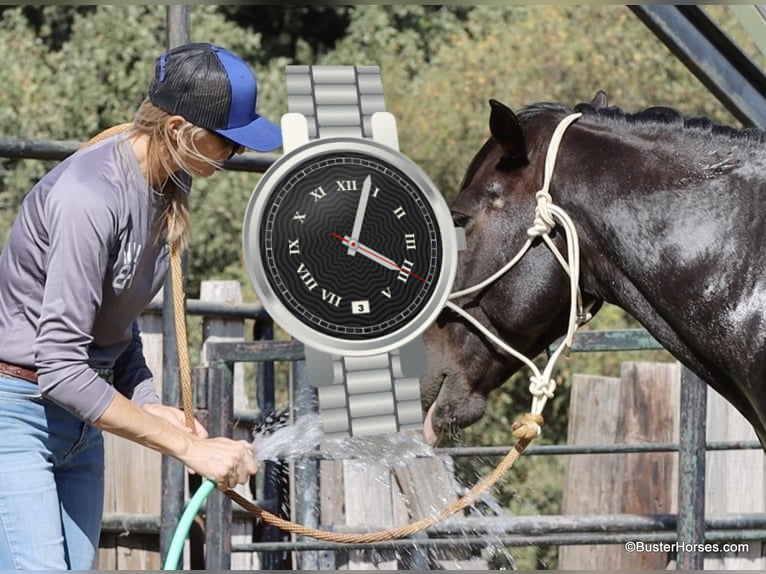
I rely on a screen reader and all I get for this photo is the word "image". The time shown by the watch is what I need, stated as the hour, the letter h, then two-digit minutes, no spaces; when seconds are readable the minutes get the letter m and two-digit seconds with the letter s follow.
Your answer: 4h03m20s
